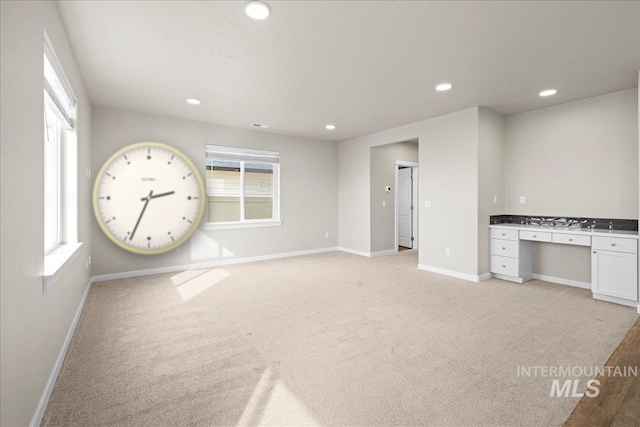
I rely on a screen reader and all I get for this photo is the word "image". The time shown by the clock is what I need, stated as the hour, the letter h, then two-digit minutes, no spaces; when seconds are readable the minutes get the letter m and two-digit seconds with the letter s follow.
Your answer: 2h34
